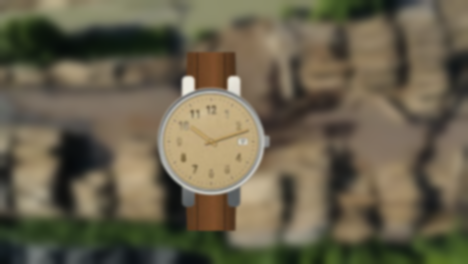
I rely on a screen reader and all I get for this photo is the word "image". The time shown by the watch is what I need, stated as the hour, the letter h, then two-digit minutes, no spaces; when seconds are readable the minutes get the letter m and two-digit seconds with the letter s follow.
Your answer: 10h12
